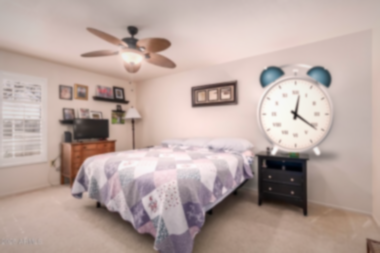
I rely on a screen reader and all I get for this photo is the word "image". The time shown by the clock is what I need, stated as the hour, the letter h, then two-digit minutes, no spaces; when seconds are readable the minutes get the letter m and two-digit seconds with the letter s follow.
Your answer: 12h21
